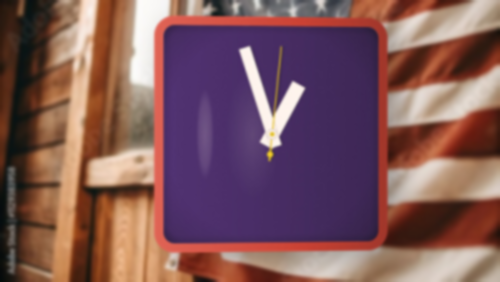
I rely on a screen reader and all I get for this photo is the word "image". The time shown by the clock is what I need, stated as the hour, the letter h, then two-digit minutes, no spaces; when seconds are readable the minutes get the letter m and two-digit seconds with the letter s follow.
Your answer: 12h57m01s
